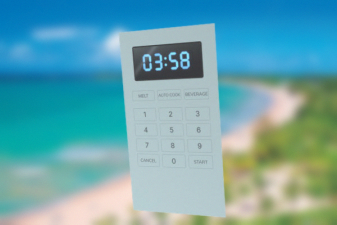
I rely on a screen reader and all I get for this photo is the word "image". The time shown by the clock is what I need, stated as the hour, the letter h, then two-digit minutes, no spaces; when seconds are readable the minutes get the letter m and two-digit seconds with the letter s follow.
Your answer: 3h58
